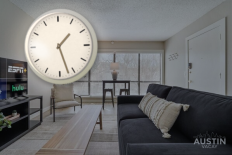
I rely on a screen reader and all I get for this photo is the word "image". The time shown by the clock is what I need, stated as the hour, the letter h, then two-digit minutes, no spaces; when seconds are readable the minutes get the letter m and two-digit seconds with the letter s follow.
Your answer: 1h27
